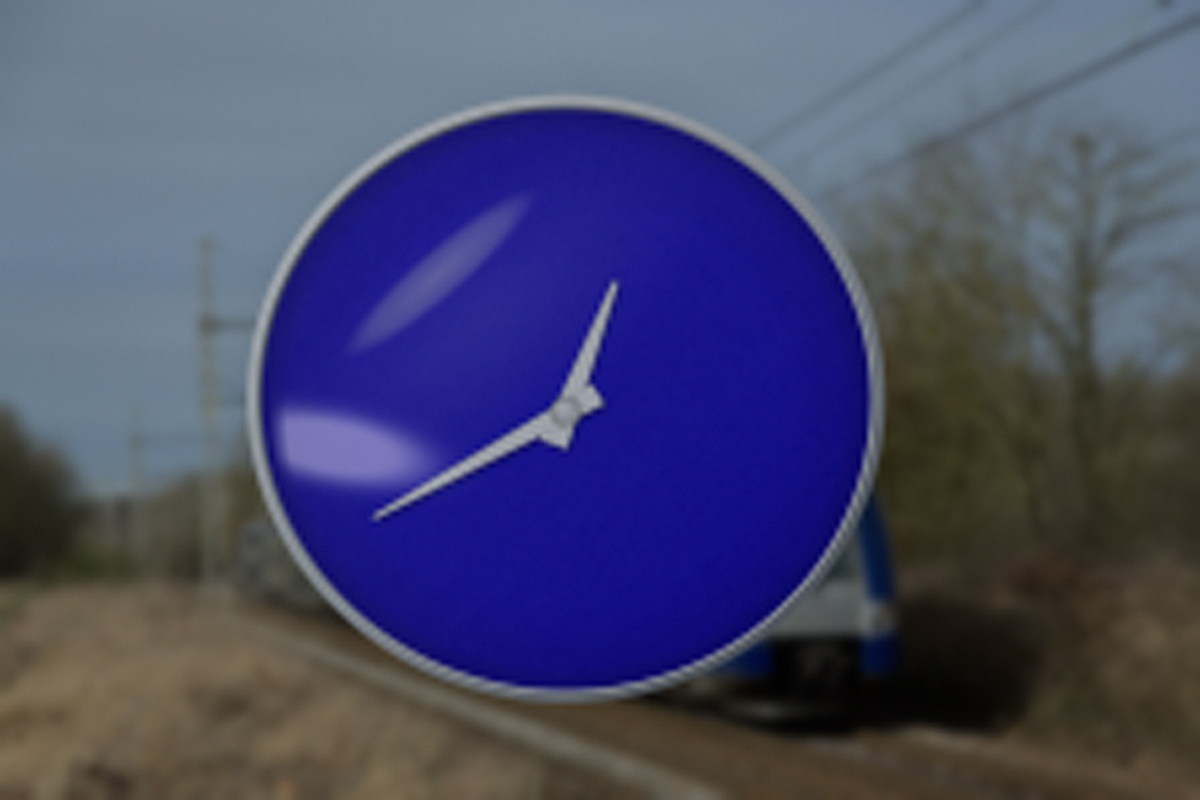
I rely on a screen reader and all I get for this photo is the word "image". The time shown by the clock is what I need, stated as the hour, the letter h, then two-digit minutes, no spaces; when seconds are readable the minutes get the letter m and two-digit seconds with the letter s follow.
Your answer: 12h40
